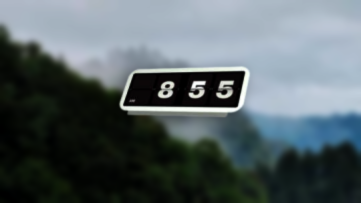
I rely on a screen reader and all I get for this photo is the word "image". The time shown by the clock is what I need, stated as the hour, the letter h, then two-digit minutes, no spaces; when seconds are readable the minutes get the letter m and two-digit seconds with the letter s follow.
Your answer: 8h55
